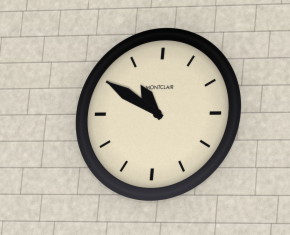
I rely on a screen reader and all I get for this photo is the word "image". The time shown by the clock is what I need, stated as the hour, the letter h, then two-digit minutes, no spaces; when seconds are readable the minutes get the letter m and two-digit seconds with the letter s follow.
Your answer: 10h50
